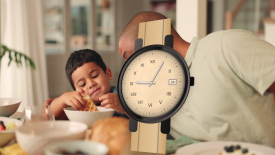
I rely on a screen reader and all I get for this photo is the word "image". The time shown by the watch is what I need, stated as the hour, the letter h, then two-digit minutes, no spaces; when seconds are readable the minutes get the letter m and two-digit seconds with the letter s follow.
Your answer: 9h05
